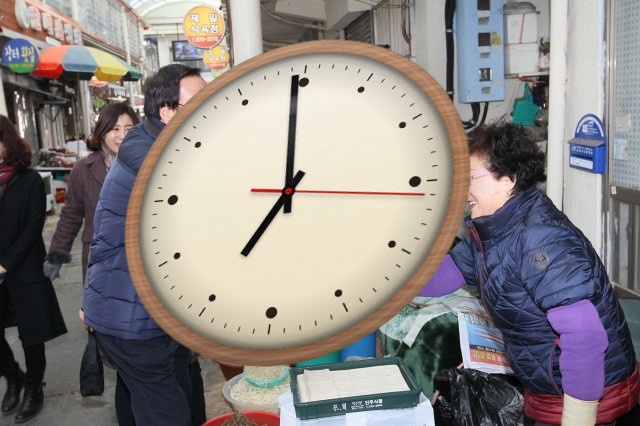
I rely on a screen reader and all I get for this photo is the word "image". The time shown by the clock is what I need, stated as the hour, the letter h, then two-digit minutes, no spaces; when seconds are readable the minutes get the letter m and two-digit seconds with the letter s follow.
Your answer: 6h59m16s
